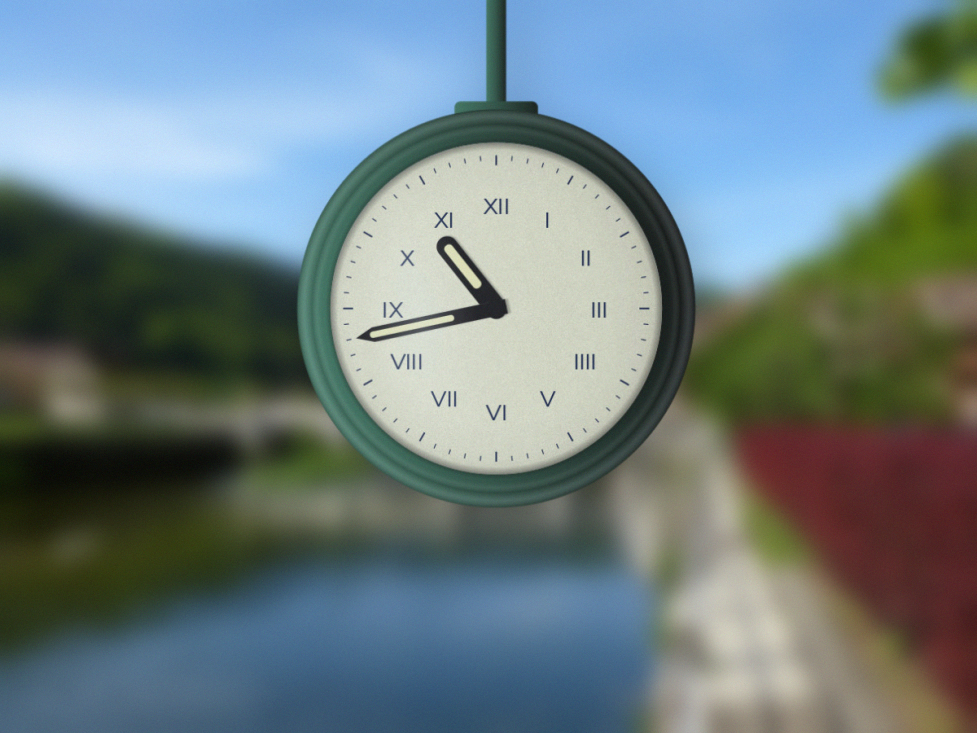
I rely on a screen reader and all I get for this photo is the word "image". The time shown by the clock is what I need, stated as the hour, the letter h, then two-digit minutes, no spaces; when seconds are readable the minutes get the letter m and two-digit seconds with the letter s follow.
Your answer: 10h43
